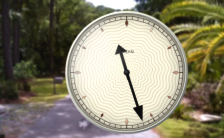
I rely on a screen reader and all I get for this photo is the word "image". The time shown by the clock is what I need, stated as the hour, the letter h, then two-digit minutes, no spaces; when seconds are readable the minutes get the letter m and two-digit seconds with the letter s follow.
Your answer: 11h27
